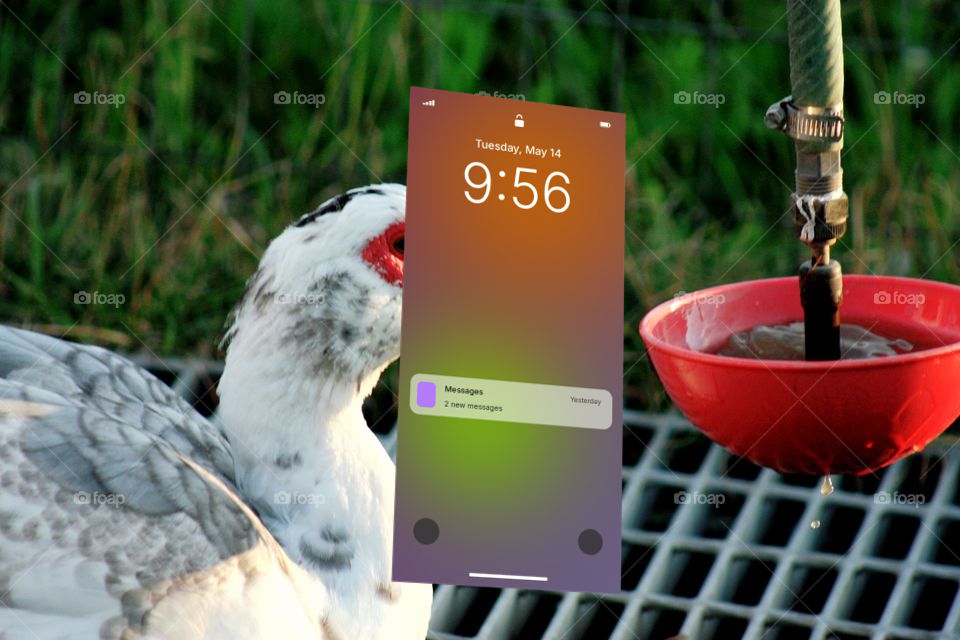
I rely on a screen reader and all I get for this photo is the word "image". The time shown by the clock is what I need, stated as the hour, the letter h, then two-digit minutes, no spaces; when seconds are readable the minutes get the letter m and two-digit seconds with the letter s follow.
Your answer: 9h56
